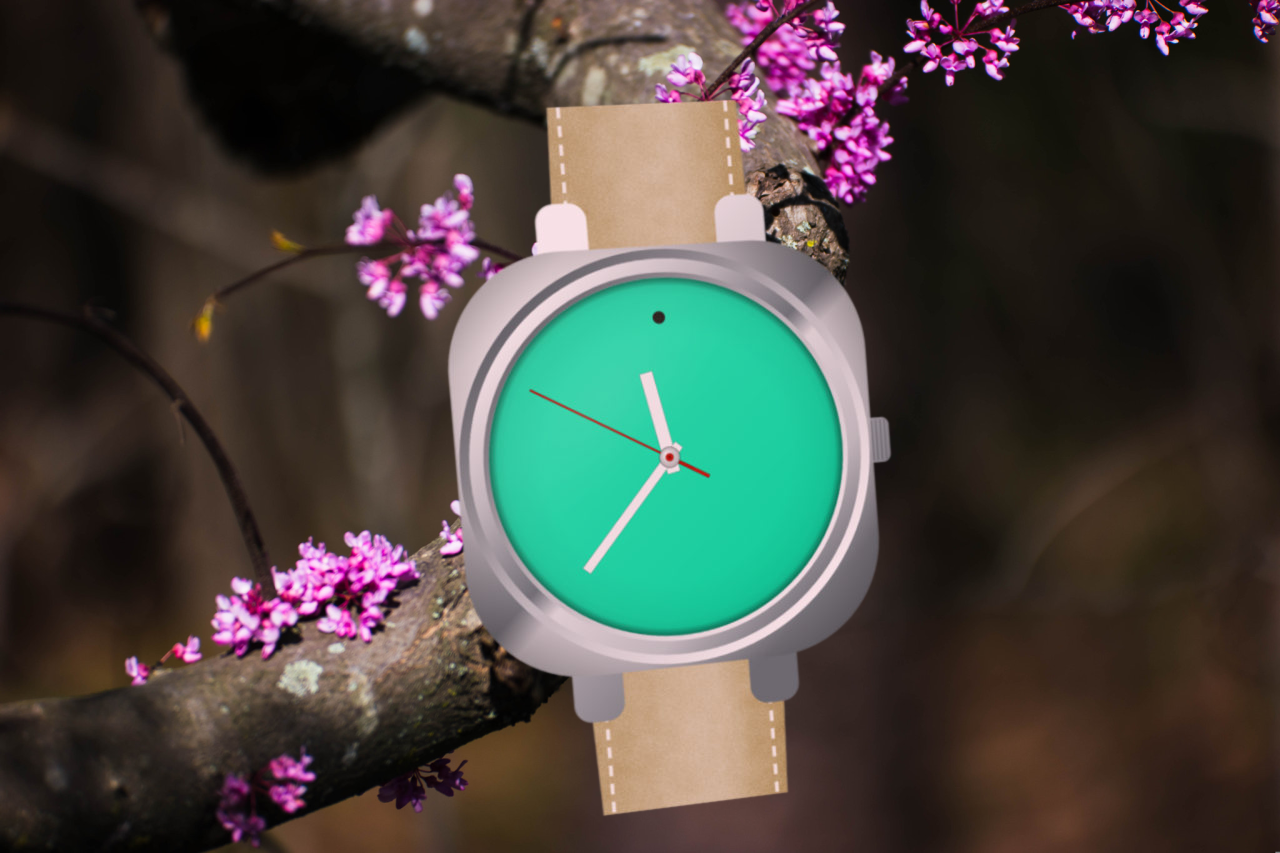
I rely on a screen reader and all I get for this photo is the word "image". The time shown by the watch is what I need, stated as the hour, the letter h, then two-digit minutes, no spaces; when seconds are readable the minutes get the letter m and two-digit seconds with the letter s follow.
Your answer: 11h36m50s
